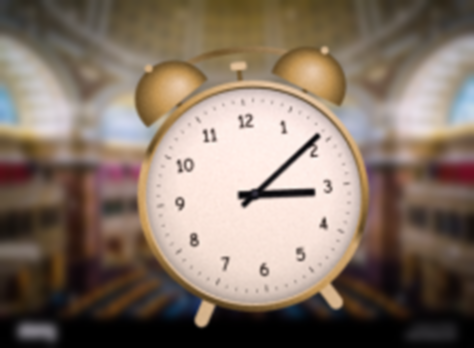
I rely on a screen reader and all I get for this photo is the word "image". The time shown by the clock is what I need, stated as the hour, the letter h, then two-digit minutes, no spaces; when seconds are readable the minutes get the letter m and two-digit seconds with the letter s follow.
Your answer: 3h09
